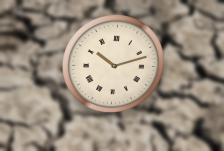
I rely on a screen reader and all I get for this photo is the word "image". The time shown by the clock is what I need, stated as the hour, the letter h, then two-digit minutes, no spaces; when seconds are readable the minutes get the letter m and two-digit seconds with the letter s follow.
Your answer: 10h12
